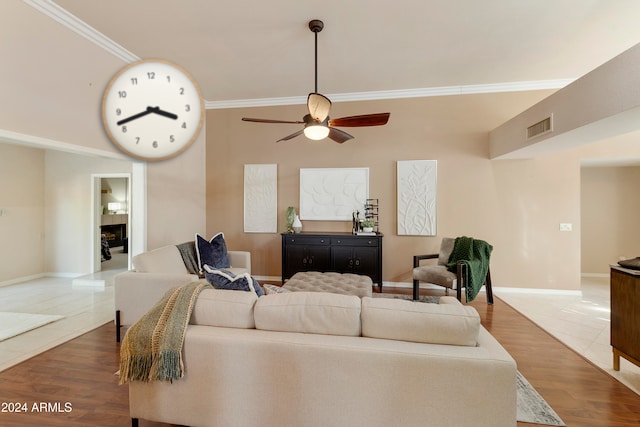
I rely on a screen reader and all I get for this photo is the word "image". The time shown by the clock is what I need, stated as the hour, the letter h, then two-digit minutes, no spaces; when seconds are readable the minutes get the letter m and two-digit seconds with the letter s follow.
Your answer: 3h42
